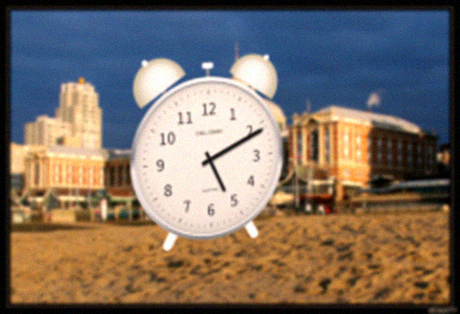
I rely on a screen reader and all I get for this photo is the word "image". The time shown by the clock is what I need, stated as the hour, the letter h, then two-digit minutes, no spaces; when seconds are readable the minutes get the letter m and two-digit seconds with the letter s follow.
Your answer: 5h11
